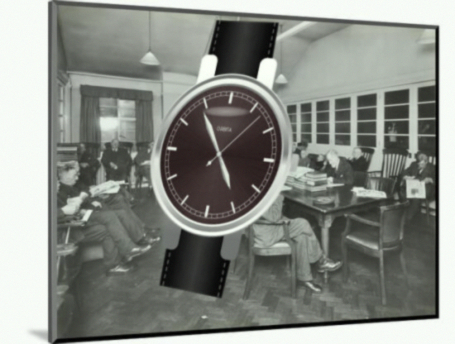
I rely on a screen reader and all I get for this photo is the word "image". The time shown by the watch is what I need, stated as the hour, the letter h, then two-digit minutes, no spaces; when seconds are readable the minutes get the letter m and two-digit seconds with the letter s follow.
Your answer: 4h54m07s
